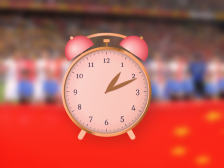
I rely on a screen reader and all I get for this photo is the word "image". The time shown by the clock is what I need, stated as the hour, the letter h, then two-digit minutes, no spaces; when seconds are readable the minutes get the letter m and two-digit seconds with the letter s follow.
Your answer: 1h11
